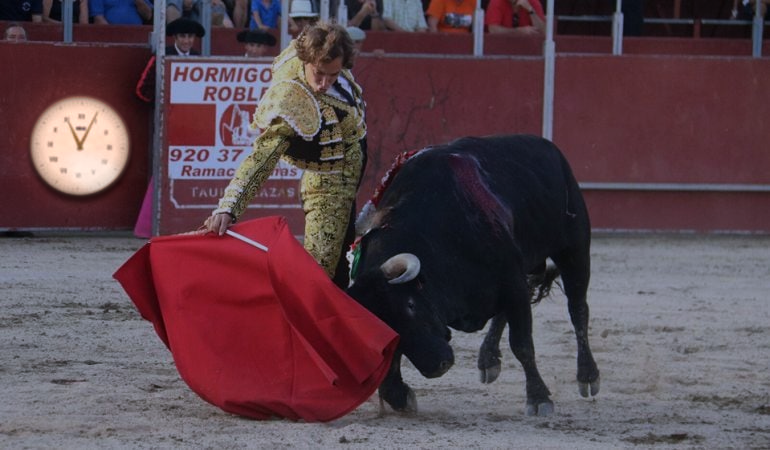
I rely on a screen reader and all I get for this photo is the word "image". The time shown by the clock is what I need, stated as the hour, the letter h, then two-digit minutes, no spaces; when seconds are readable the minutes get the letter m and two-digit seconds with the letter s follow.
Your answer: 11h04
